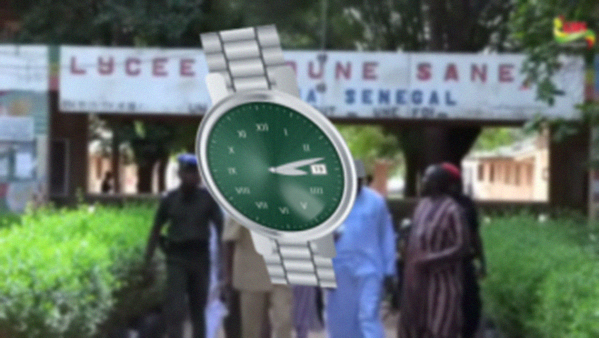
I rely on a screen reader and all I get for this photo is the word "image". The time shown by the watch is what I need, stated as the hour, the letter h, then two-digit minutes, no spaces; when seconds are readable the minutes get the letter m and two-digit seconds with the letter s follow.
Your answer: 3h13
